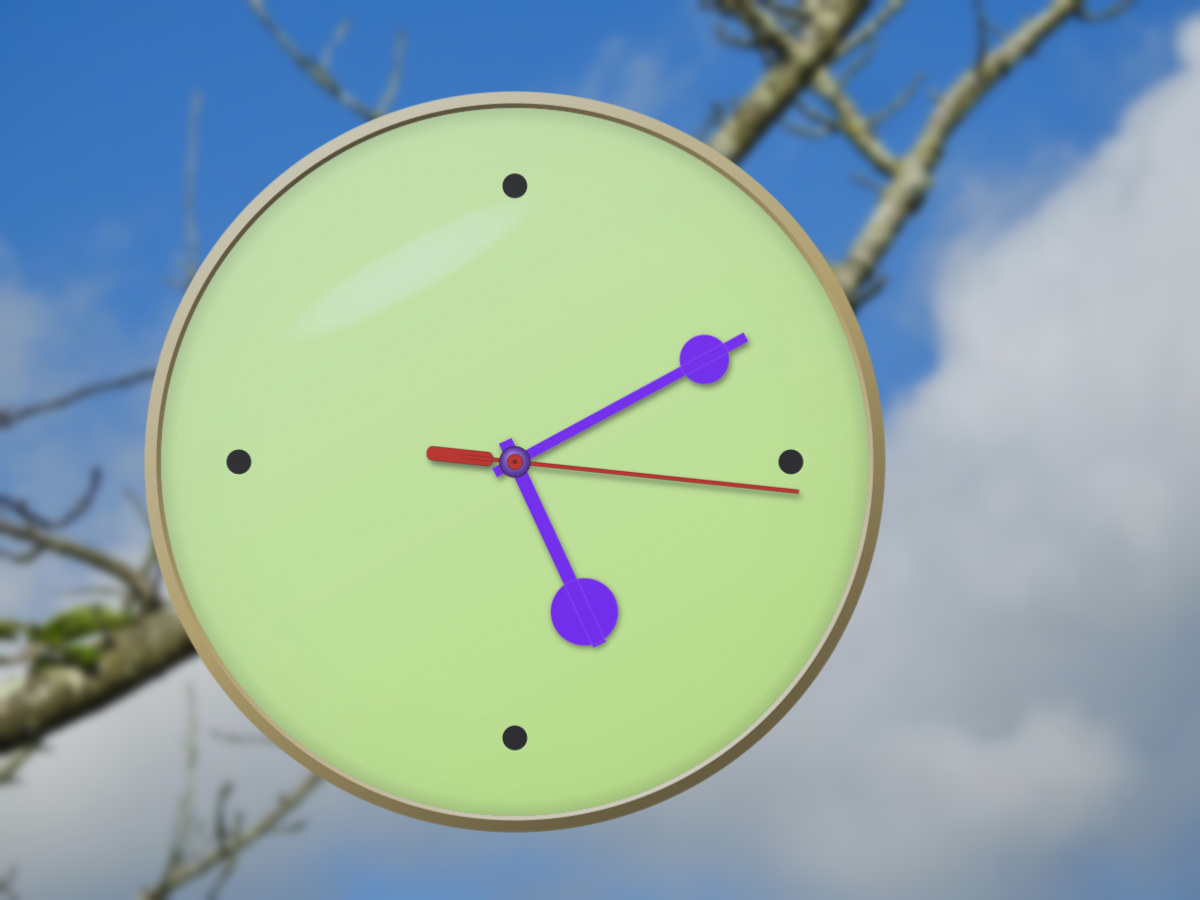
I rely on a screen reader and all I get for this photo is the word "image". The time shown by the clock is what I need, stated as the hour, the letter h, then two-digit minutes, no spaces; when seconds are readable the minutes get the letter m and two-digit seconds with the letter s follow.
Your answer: 5h10m16s
